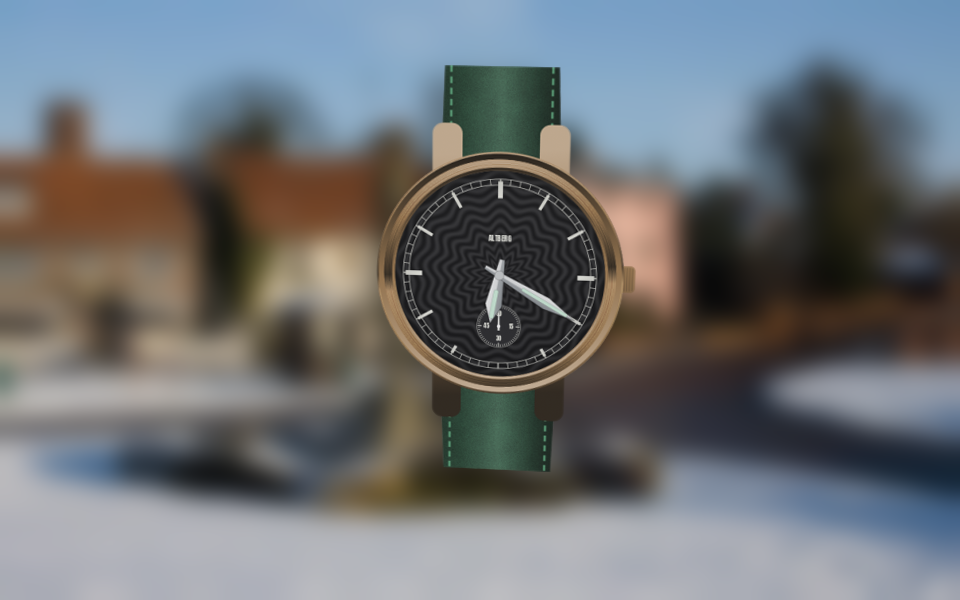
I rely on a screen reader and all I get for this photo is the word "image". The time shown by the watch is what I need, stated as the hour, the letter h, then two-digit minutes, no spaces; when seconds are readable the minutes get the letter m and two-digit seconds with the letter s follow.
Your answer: 6h20
